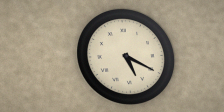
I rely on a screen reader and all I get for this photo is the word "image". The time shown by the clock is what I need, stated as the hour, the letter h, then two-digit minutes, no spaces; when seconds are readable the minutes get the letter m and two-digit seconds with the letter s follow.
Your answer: 5h20
